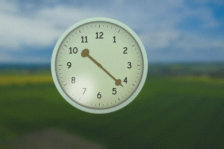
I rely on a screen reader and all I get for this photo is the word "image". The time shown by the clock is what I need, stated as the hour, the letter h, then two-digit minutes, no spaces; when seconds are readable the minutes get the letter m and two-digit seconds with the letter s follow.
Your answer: 10h22
